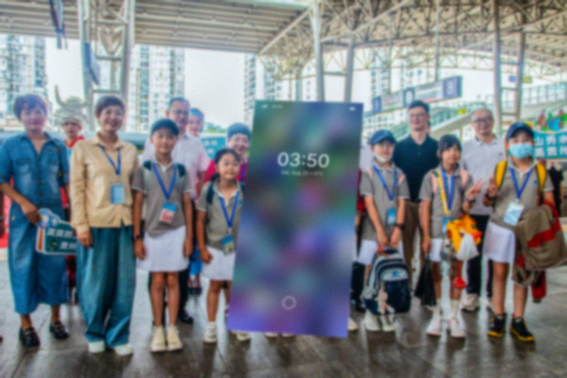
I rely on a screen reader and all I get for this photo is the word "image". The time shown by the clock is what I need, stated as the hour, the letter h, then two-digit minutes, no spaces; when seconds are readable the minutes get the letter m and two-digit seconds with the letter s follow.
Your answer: 3h50
